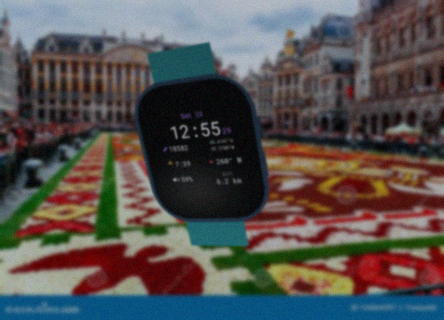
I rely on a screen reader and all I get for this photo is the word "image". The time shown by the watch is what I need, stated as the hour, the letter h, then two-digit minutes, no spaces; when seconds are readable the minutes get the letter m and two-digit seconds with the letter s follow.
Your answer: 12h55
